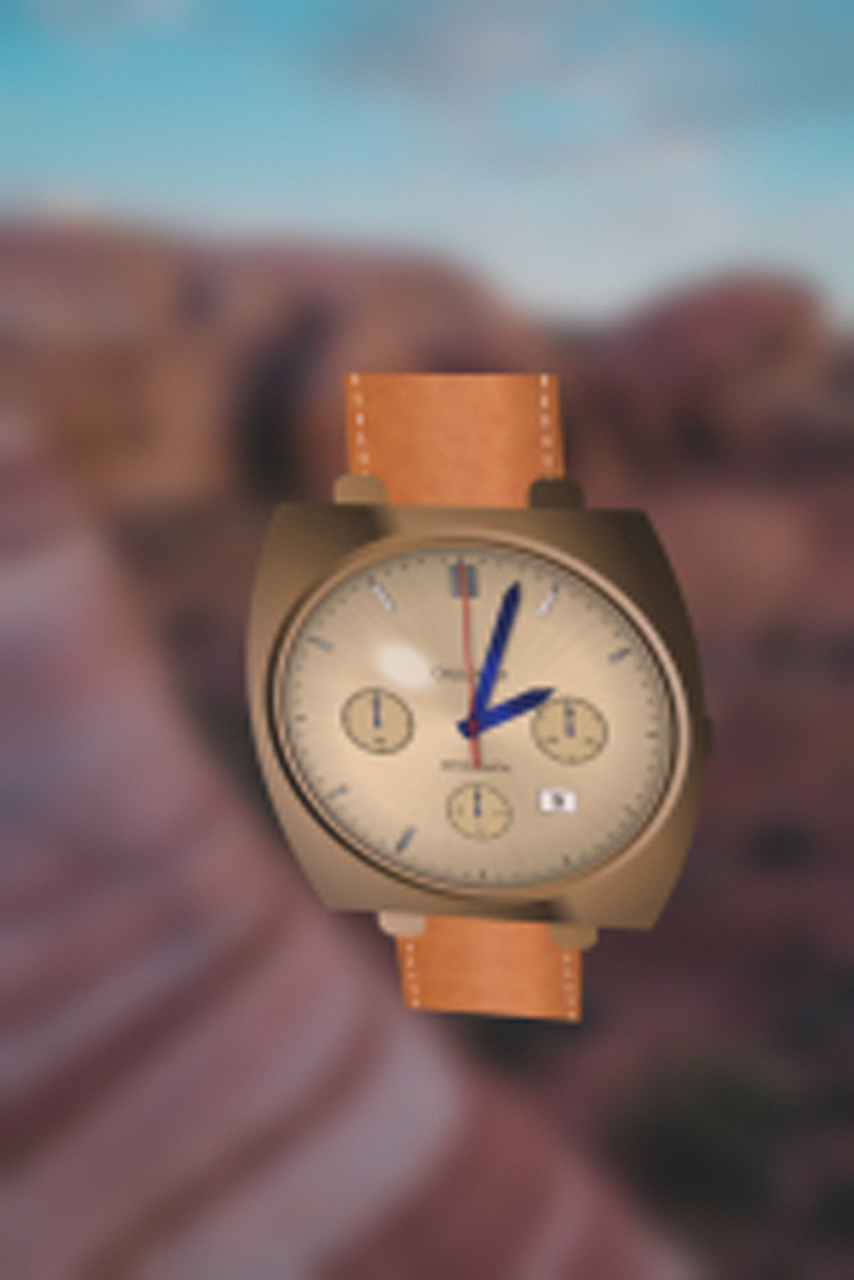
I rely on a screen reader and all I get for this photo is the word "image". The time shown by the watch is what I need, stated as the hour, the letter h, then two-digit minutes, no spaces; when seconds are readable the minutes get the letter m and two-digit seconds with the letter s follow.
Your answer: 2h03
